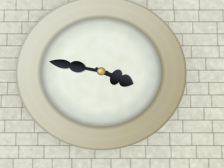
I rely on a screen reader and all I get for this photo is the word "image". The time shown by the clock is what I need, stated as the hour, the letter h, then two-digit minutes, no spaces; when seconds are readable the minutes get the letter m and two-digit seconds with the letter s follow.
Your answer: 3h47
